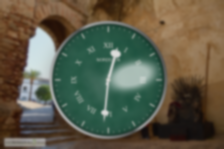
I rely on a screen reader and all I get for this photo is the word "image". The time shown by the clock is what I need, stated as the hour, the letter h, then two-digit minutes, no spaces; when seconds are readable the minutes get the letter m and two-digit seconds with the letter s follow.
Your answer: 12h31
